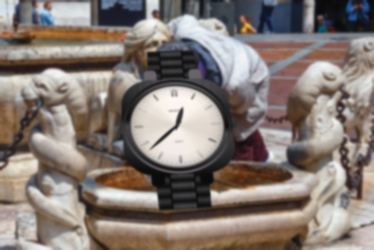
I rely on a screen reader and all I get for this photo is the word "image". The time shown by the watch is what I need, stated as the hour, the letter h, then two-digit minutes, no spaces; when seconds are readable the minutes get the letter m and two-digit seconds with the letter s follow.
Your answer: 12h38
